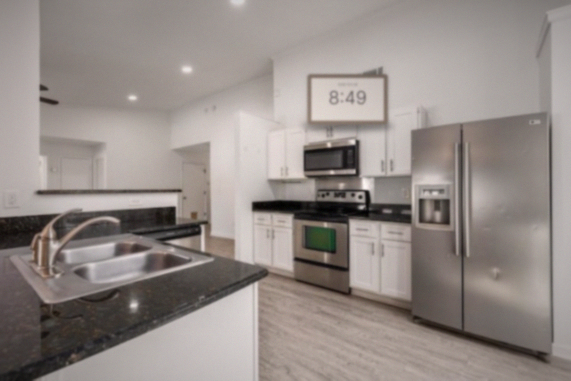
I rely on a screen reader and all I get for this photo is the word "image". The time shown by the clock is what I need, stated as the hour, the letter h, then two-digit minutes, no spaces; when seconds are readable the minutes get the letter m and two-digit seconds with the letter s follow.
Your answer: 8h49
